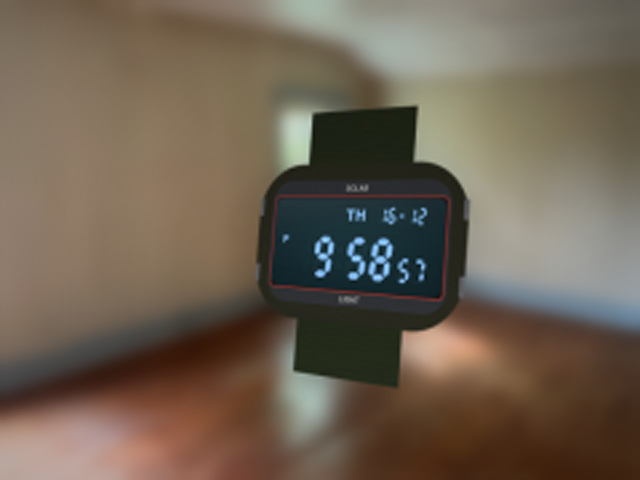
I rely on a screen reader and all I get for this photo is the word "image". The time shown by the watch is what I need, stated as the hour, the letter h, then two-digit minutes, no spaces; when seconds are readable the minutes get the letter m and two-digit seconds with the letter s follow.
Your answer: 9h58m57s
